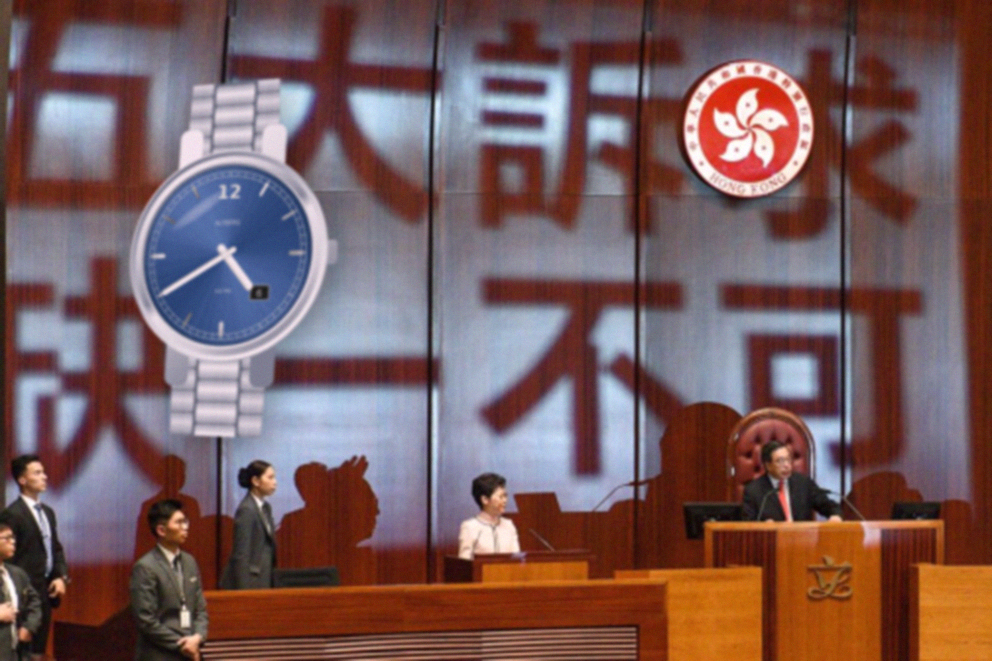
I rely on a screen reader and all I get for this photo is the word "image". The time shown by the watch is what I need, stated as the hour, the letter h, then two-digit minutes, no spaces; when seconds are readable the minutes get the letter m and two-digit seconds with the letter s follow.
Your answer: 4h40
